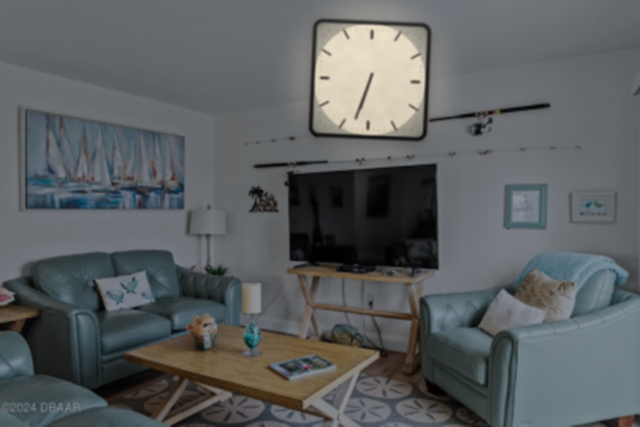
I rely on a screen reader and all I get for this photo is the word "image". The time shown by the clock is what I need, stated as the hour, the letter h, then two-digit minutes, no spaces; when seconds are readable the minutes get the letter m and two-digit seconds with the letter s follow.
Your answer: 6h33
